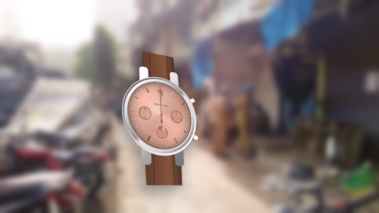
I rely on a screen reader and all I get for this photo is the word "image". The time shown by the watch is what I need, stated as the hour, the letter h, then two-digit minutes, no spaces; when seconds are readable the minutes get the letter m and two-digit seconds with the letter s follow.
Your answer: 6h00
